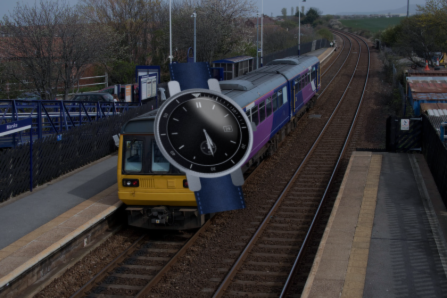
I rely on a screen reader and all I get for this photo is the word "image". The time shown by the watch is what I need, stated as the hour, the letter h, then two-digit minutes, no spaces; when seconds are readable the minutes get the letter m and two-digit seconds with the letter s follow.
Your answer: 5h29
